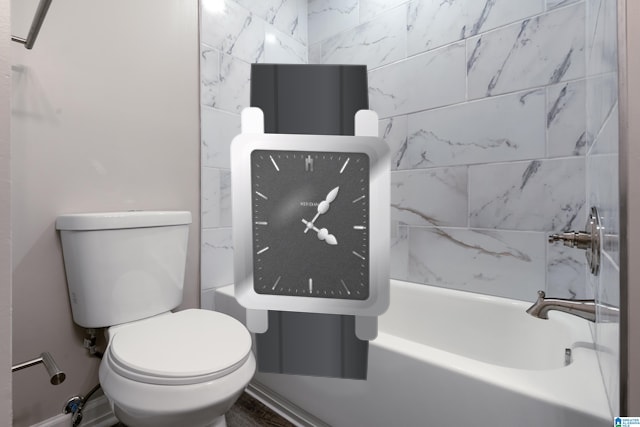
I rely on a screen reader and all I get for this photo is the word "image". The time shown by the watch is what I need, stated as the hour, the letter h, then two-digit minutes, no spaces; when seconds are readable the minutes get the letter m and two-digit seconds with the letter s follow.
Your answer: 4h06
